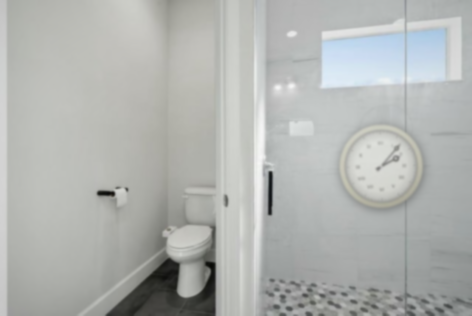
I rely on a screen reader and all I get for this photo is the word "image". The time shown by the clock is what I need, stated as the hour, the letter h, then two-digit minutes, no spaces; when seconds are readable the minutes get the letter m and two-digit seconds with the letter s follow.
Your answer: 2h07
